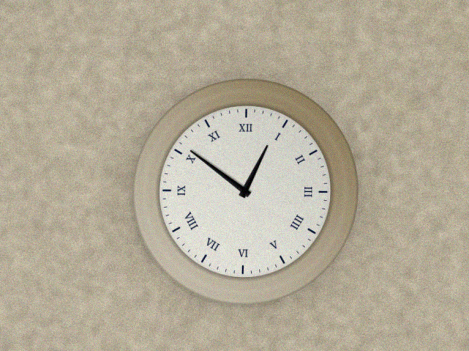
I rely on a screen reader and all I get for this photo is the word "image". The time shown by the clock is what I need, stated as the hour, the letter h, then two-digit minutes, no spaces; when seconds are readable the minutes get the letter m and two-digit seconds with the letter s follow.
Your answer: 12h51
